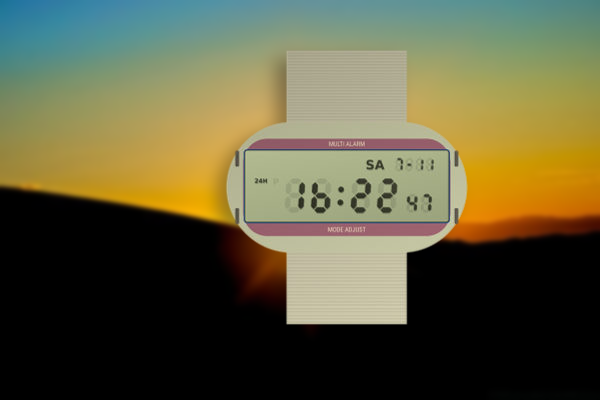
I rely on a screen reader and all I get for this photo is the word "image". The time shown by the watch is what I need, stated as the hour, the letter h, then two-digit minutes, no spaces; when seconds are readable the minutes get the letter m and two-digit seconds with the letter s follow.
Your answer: 16h22m47s
